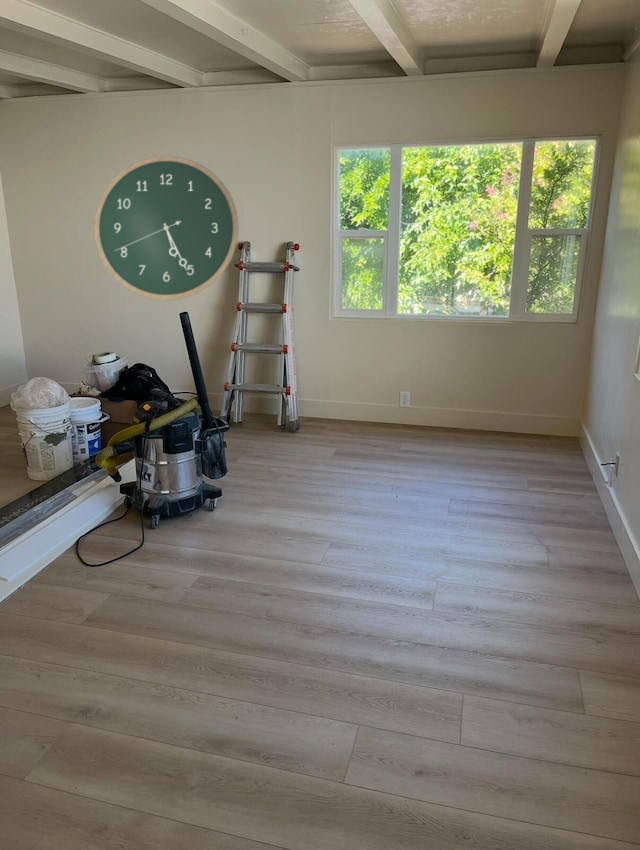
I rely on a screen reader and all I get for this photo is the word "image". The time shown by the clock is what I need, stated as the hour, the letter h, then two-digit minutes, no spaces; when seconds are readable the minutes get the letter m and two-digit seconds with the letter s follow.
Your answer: 5h25m41s
